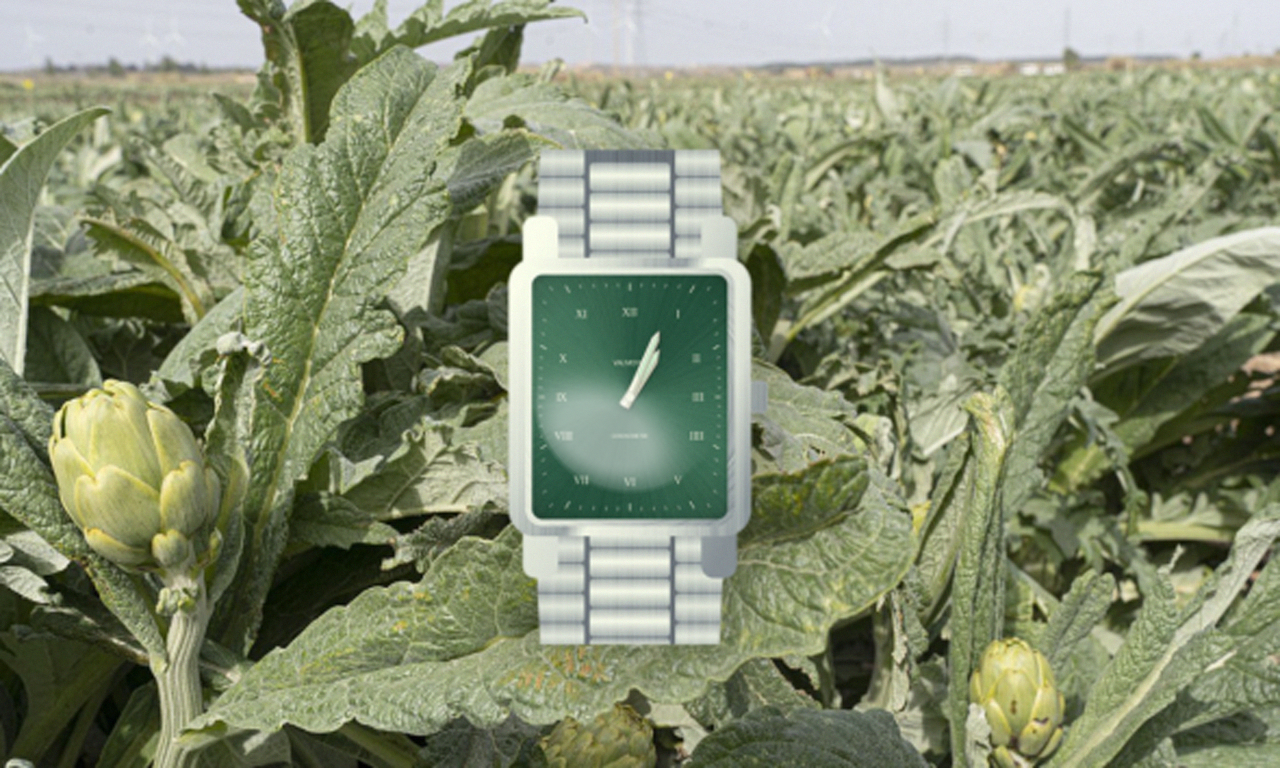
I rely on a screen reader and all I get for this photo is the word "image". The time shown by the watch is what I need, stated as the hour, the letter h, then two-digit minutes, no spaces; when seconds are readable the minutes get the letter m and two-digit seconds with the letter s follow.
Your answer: 1h04
